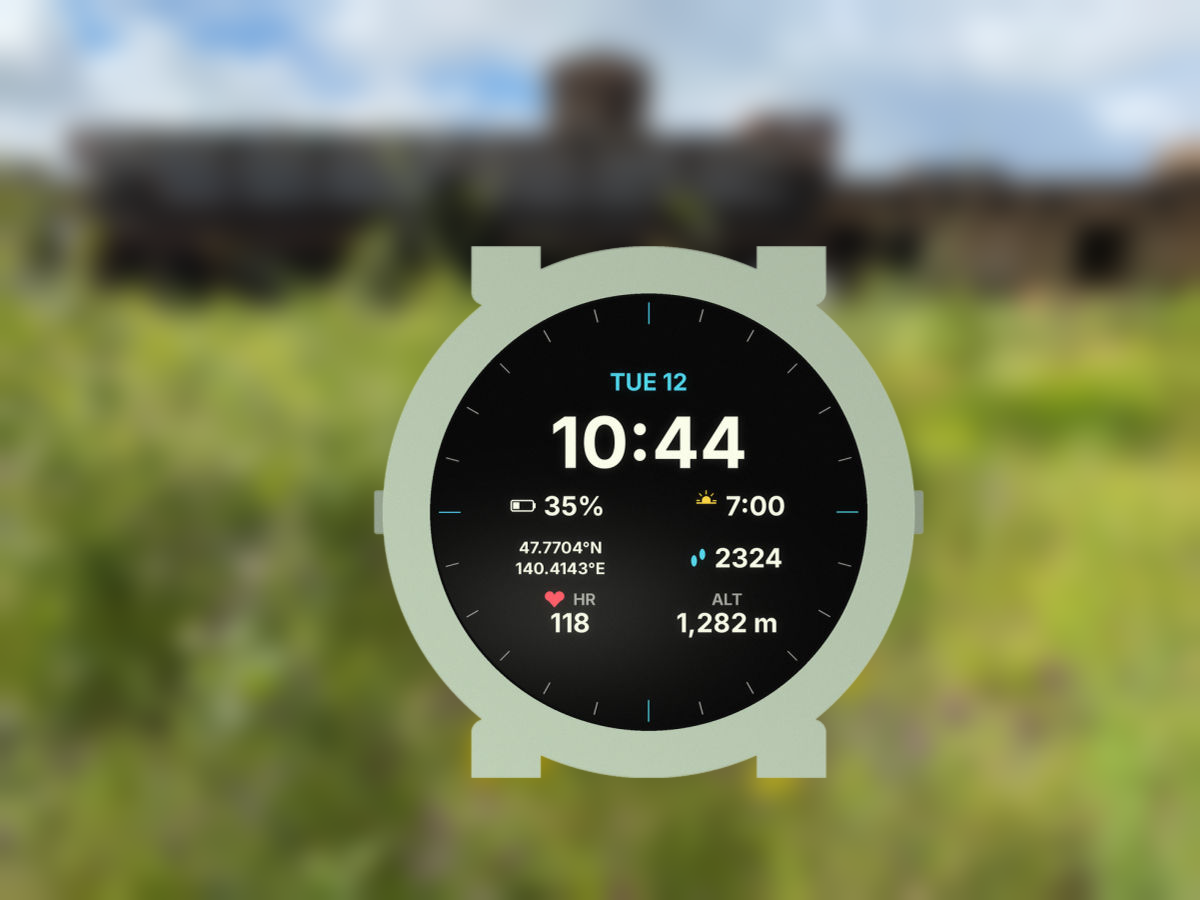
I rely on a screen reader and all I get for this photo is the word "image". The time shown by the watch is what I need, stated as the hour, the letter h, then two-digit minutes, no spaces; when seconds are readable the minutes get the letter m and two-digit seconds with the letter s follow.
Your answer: 10h44
